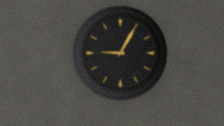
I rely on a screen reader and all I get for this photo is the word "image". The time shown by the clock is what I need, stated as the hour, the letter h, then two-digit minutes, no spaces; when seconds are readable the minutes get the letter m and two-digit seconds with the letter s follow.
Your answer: 9h05
